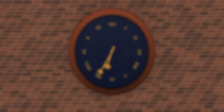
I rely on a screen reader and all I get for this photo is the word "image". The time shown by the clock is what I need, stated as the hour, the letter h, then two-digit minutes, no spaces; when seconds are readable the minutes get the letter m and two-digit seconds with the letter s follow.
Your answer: 6h35
